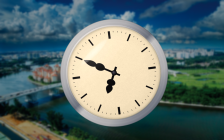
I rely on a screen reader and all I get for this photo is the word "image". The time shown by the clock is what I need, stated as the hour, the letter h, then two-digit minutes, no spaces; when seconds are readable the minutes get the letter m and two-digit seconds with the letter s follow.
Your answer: 6h50
